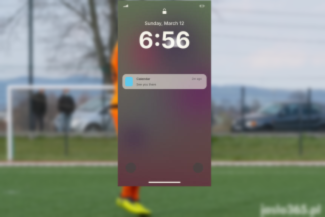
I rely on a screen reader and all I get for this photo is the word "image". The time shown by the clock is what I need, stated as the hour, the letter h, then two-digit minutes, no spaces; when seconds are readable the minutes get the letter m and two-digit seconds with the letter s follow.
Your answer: 6h56
